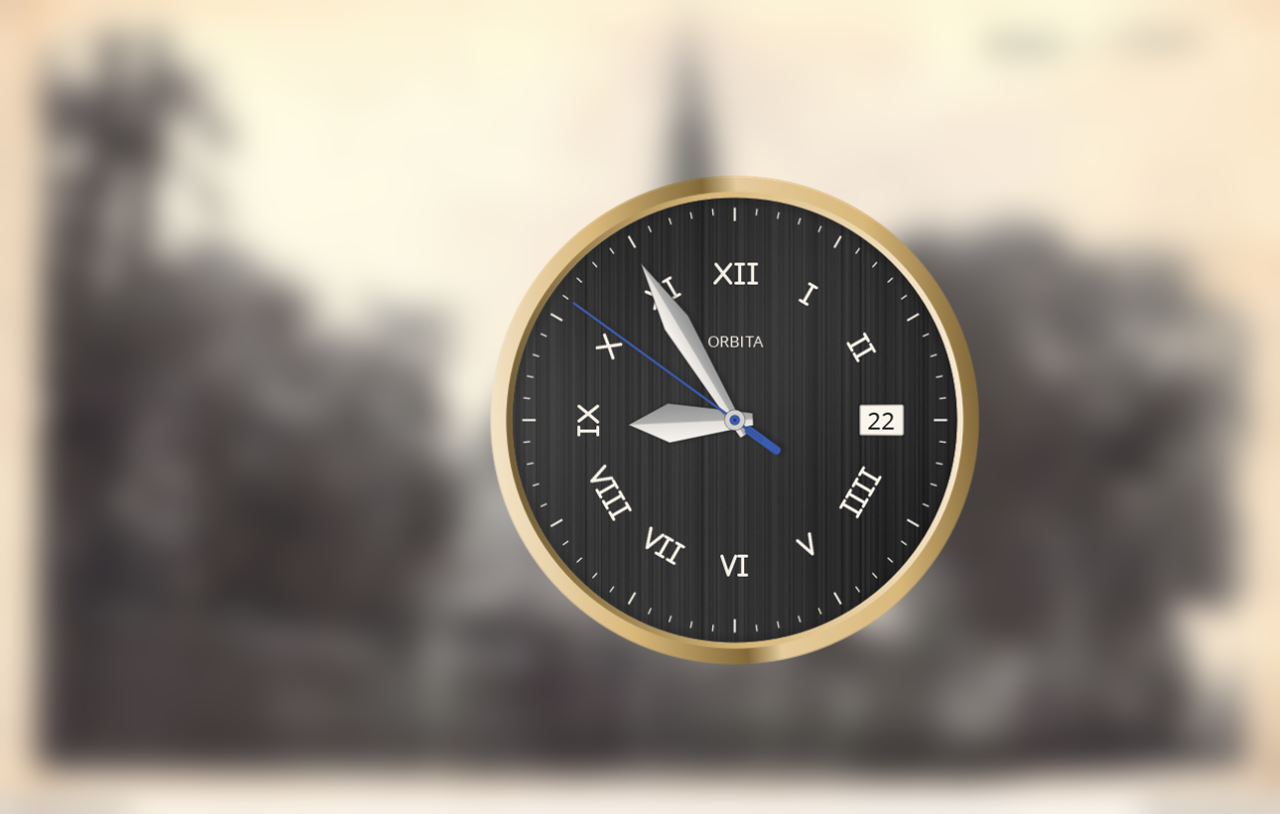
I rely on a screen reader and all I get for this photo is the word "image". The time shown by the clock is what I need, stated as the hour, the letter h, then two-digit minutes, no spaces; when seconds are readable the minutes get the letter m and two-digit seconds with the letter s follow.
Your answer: 8h54m51s
